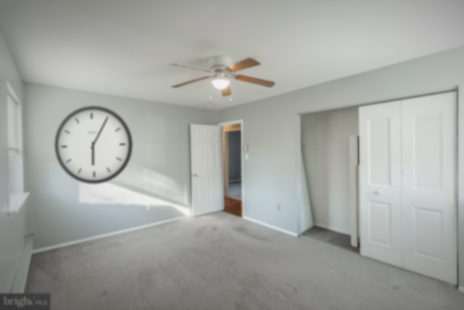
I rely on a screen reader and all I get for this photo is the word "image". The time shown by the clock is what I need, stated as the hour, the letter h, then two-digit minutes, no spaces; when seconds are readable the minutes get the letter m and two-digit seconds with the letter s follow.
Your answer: 6h05
